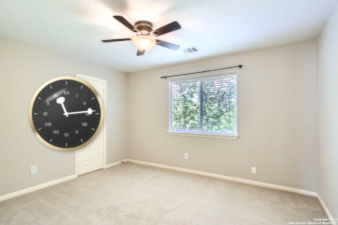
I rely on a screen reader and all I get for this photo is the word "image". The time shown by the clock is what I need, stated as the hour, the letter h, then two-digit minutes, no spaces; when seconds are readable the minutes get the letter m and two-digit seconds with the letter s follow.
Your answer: 11h14
